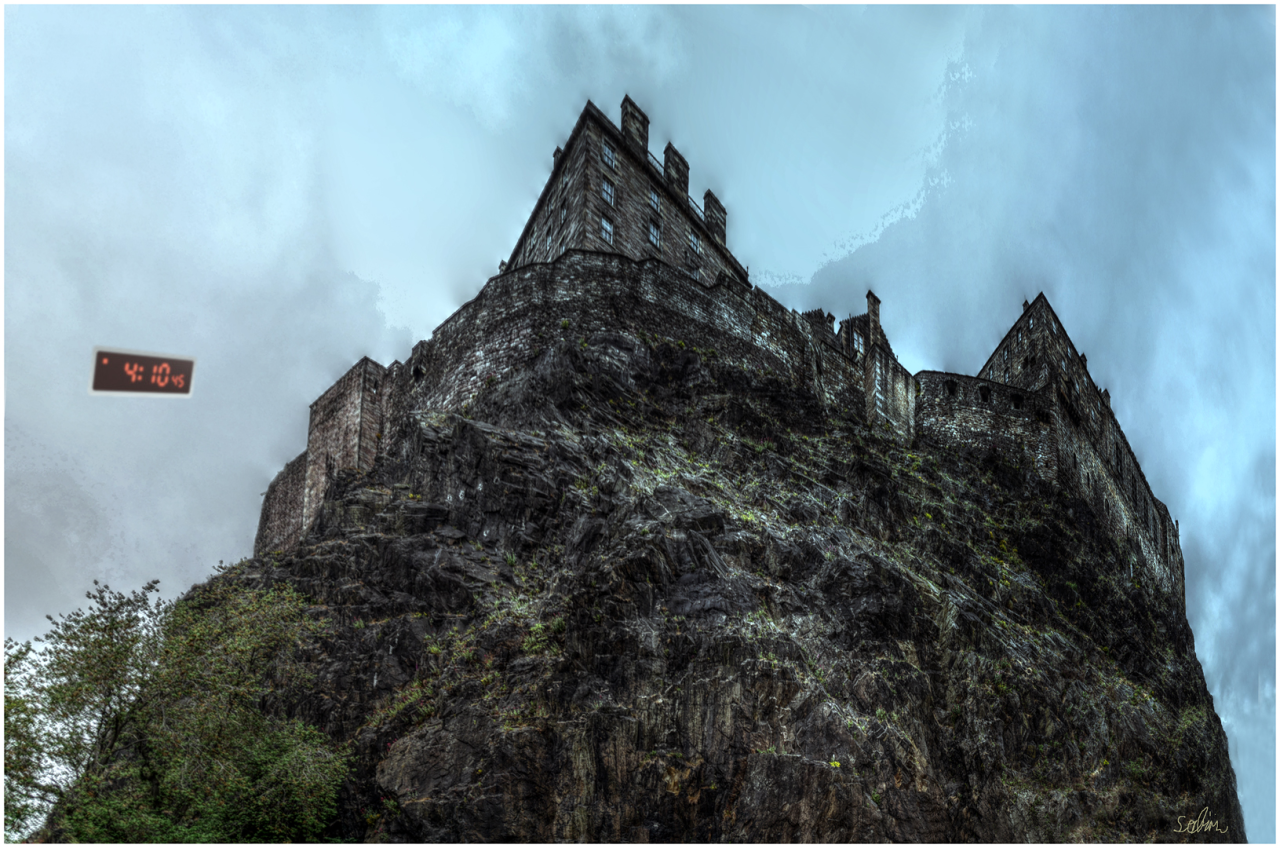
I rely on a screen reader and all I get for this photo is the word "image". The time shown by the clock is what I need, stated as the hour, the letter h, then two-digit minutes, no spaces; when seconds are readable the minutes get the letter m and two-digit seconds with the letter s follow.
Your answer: 4h10m45s
